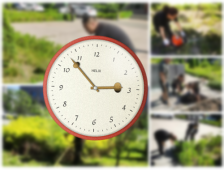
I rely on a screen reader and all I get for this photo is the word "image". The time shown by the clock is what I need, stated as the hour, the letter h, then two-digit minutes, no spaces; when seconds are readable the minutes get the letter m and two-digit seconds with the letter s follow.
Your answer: 2h53
